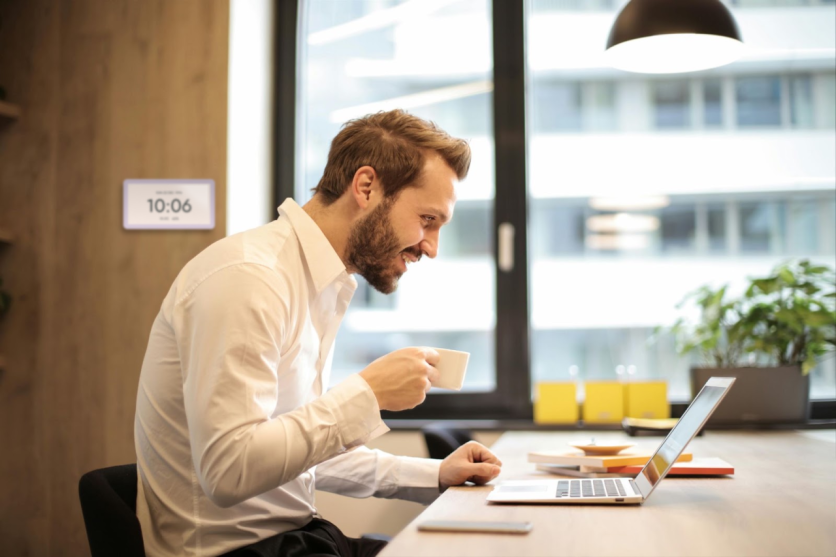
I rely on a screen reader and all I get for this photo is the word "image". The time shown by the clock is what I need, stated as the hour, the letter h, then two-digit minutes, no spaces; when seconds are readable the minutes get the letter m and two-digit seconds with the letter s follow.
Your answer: 10h06
